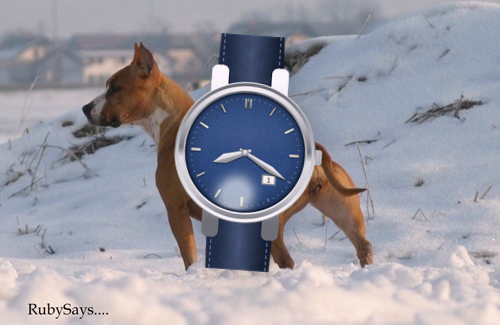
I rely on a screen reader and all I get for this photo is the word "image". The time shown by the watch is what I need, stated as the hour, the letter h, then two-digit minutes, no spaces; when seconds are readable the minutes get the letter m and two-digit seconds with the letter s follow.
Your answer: 8h20
